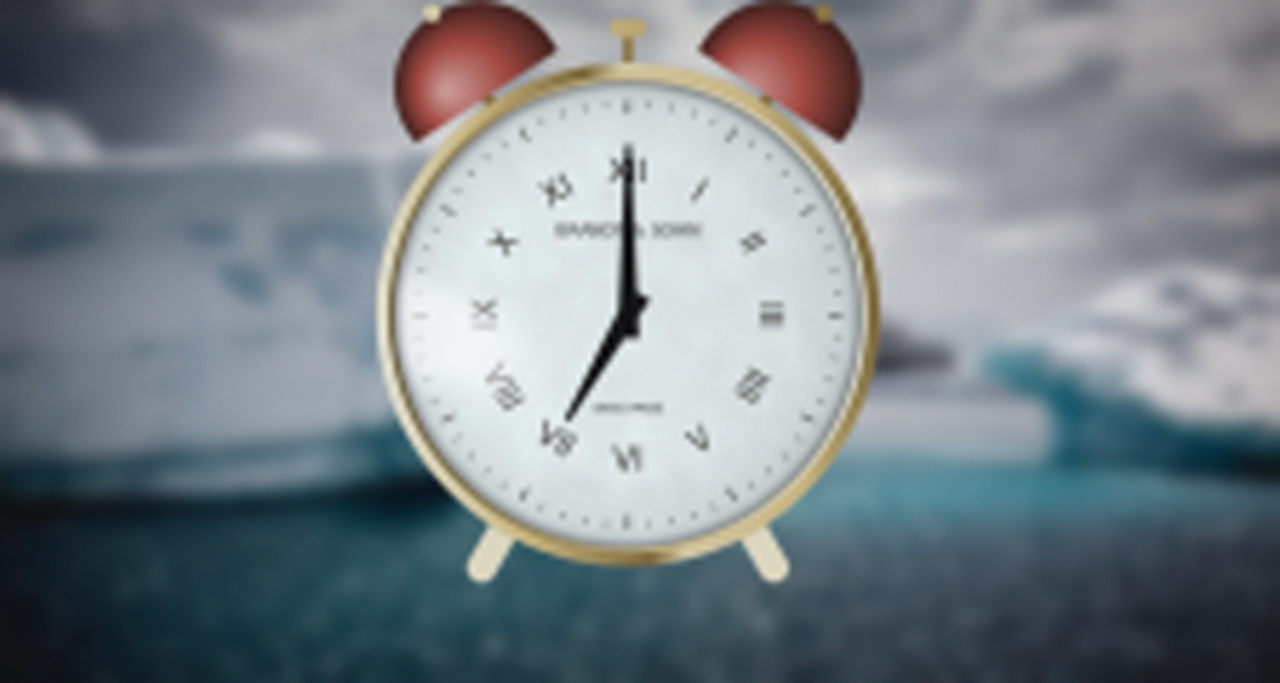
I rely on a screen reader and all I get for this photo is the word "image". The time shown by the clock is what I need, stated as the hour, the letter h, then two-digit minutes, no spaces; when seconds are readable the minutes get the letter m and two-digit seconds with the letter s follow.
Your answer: 7h00
